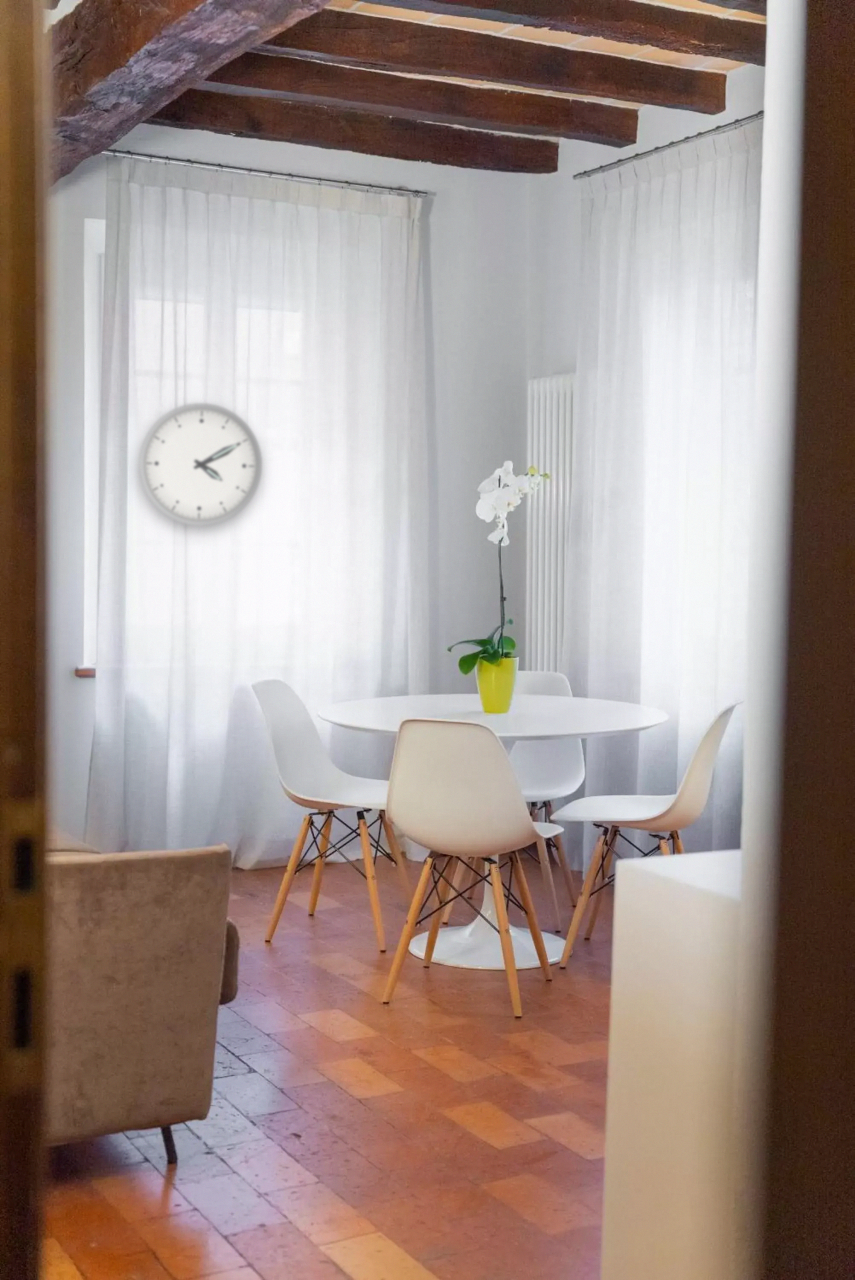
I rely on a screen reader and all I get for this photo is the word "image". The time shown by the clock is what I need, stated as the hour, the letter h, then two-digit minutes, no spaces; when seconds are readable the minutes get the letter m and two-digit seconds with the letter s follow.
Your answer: 4h10
